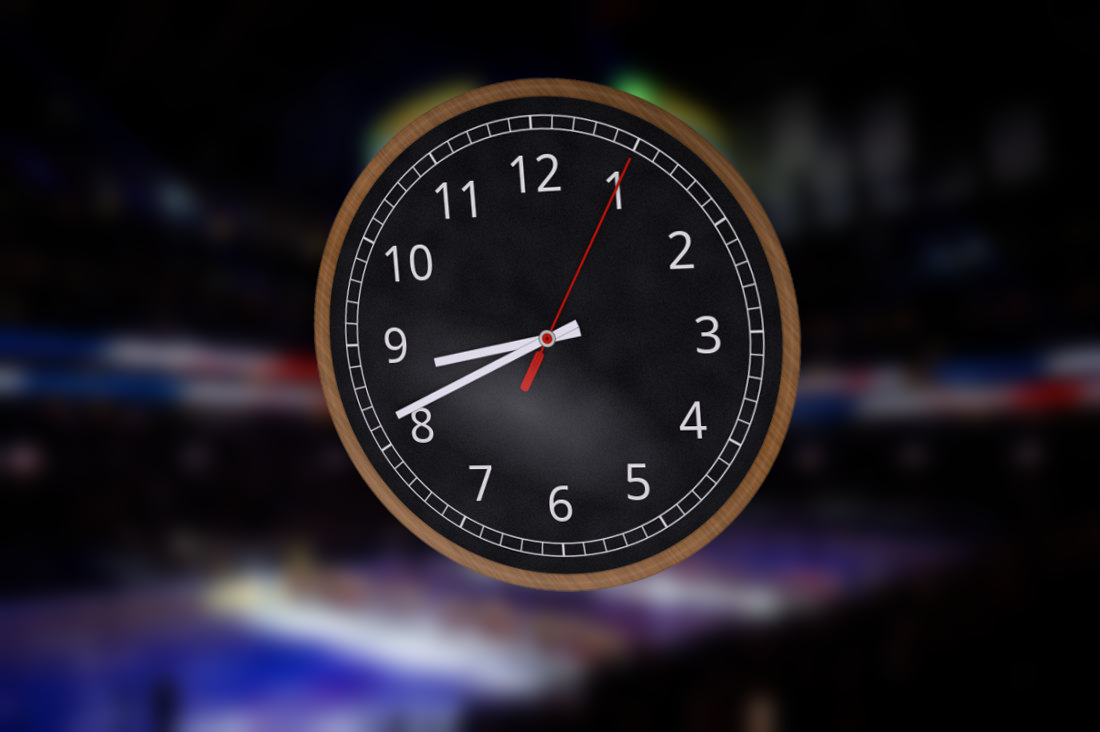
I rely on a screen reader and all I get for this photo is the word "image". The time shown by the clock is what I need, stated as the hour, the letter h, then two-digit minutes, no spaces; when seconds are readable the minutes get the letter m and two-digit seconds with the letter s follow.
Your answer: 8h41m05s
